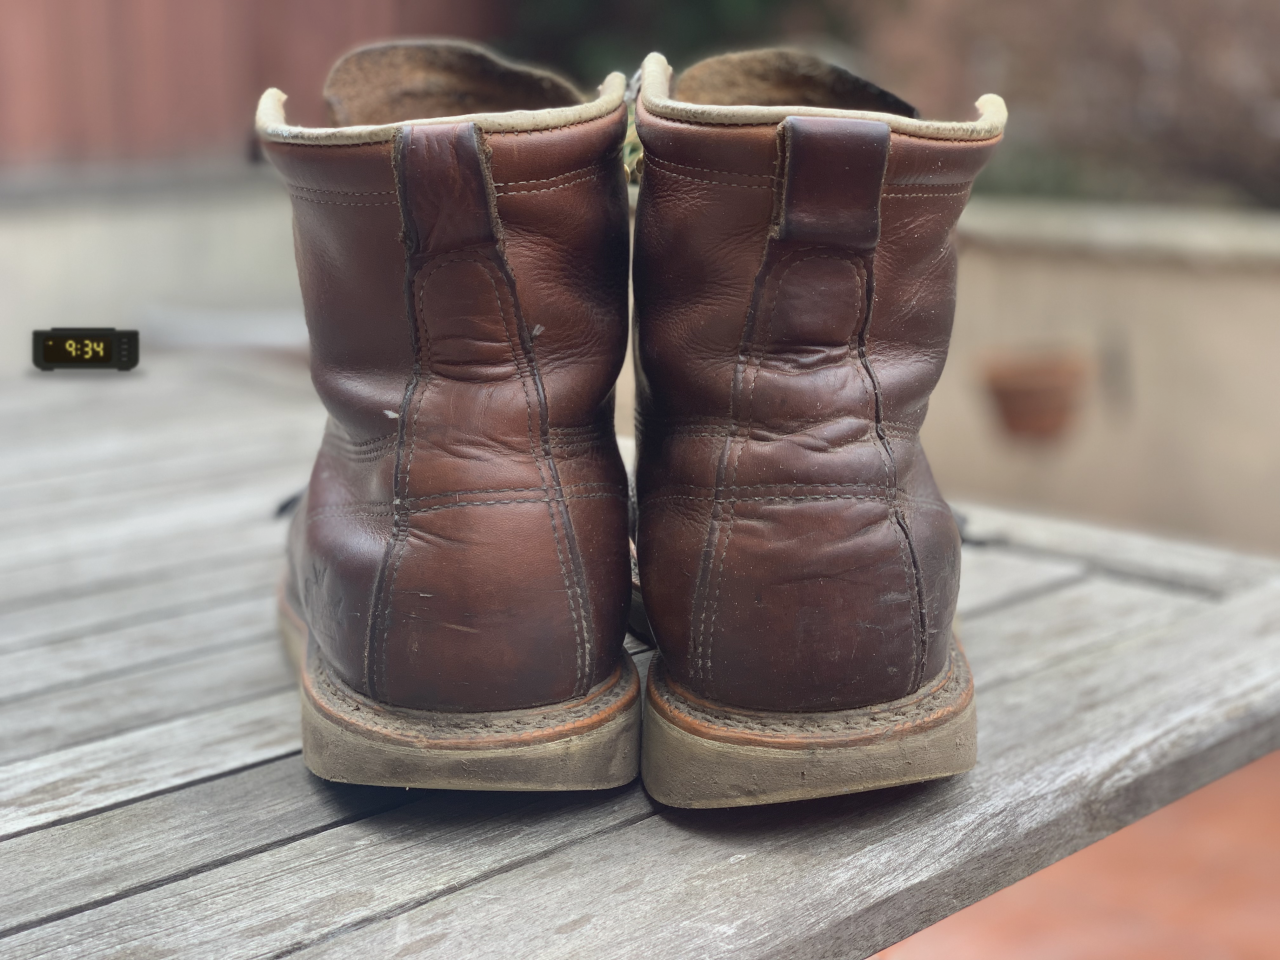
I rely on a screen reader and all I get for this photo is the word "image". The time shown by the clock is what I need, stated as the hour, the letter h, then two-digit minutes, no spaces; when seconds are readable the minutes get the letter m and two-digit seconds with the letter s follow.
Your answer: 9h34
